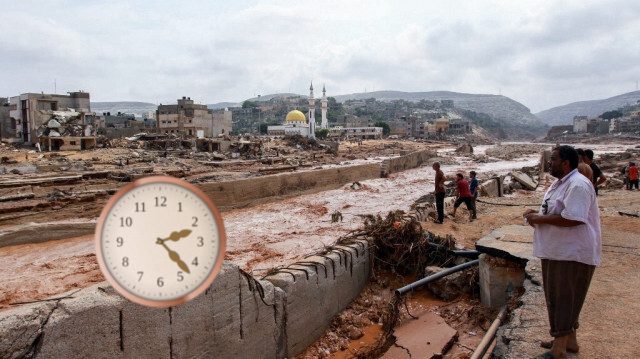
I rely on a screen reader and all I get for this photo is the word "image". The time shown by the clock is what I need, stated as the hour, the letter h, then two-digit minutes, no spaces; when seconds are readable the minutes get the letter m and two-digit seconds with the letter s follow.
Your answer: 2h23
